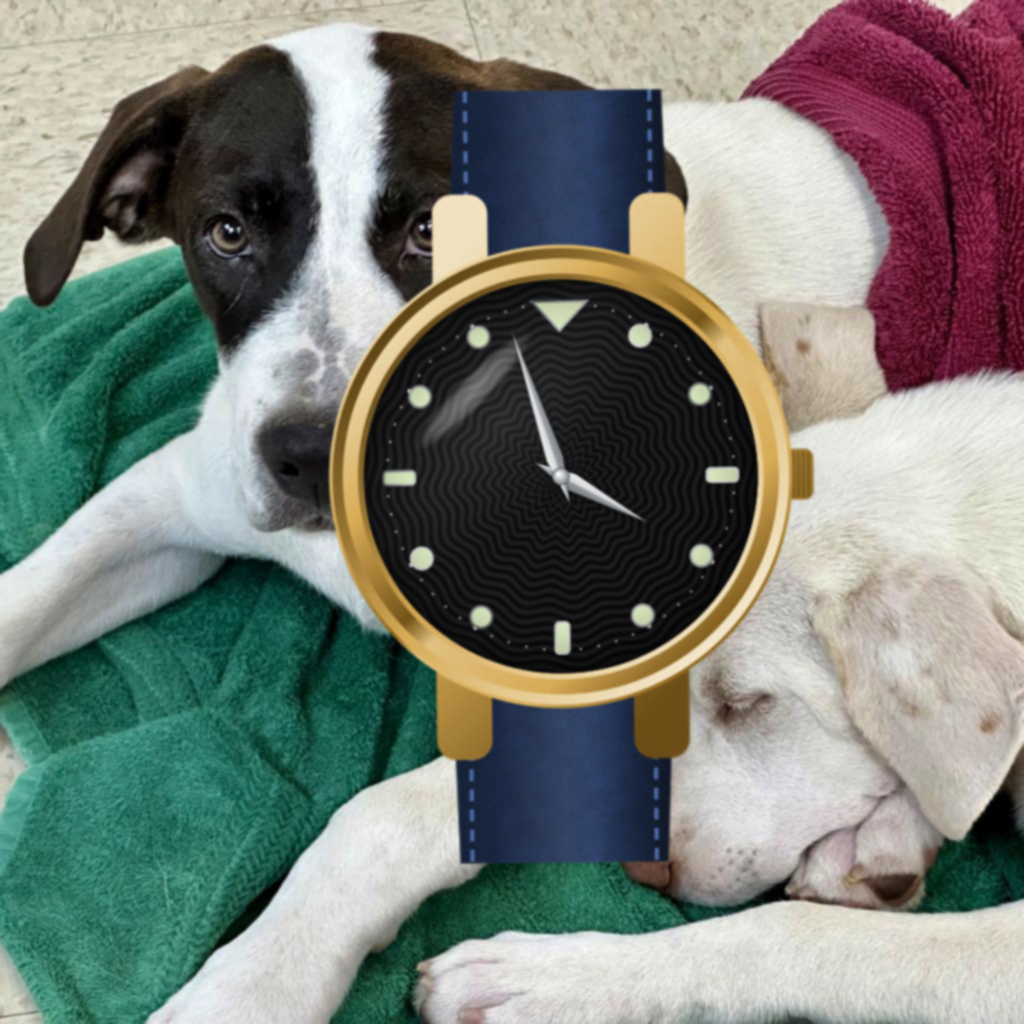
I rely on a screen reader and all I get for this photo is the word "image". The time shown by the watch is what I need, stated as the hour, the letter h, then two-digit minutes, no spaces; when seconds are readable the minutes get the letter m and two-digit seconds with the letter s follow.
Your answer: 3h57
